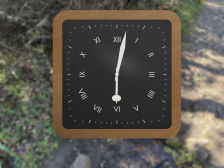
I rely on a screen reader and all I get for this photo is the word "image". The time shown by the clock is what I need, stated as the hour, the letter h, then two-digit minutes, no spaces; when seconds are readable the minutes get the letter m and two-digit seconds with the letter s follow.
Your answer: 6h02
